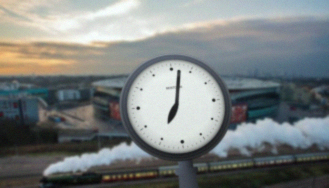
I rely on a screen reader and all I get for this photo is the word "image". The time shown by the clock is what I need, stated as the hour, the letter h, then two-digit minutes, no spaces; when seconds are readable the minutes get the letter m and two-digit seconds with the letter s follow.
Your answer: 7h02
